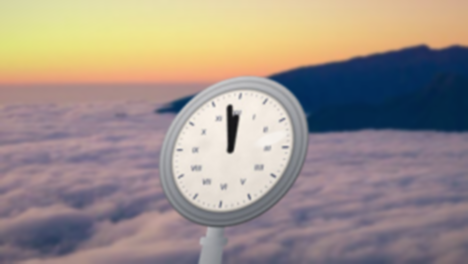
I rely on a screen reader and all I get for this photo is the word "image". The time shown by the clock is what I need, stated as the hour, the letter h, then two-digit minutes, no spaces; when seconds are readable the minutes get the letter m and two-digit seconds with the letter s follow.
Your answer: 11h58
